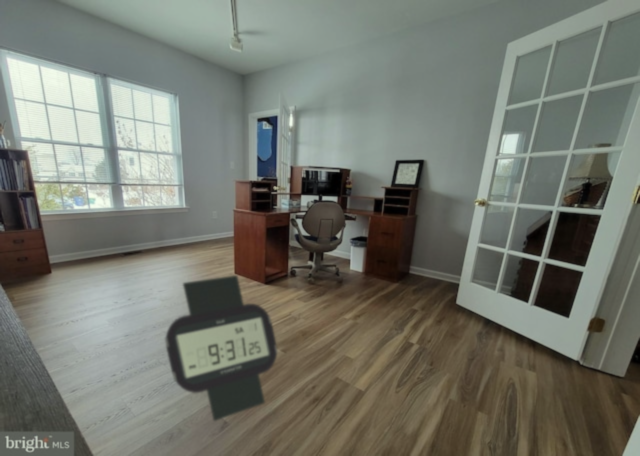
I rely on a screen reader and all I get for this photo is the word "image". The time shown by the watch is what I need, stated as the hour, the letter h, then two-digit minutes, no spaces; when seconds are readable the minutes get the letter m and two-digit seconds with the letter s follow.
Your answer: 9h31m25s
